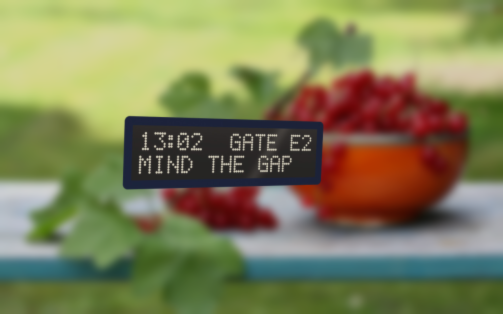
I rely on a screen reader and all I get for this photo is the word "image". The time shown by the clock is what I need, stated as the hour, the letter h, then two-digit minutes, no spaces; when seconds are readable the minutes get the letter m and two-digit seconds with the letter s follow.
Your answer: 13h02
